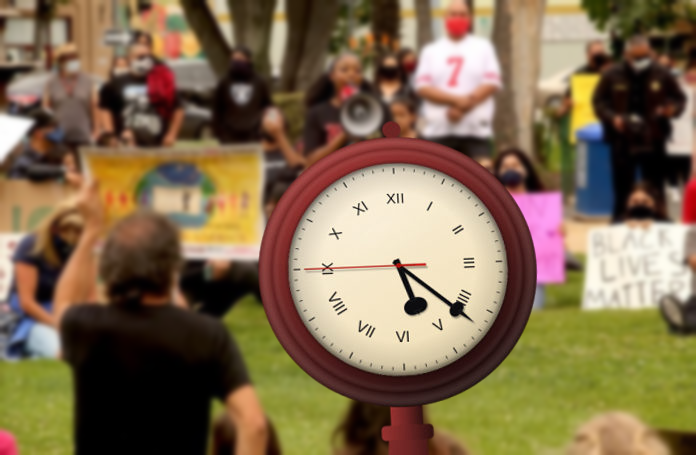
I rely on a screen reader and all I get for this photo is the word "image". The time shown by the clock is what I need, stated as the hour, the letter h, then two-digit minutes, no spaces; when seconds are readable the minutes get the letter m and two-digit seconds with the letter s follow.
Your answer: 5h21m45s
